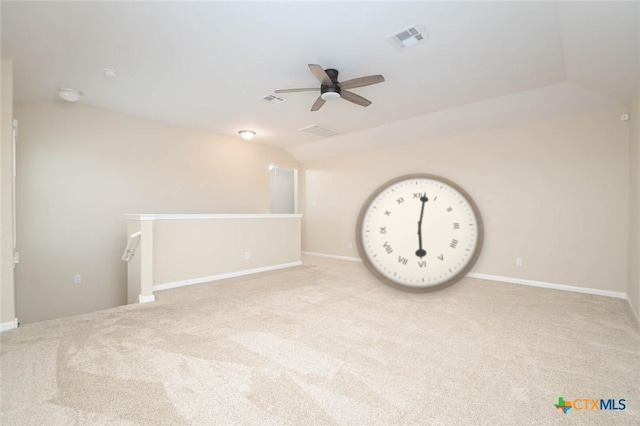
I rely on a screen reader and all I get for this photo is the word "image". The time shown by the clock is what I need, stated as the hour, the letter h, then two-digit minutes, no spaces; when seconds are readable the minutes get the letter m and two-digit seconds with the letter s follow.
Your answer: 6h02
